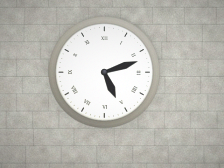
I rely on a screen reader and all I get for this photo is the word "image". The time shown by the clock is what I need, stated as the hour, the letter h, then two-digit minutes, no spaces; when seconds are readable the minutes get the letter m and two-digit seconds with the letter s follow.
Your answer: 5h12
